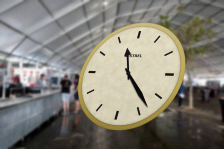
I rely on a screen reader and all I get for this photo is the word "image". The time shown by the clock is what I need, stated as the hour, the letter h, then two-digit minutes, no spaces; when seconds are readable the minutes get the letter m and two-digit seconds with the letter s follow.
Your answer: 11h23
